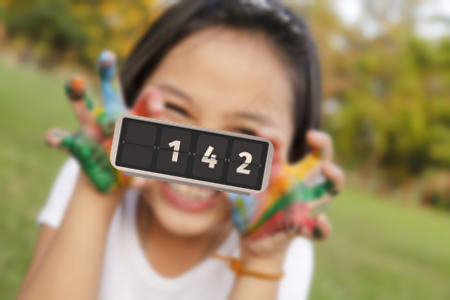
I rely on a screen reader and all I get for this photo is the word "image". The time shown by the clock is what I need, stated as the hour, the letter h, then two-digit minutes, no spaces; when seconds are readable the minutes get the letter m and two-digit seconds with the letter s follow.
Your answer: 1h42
